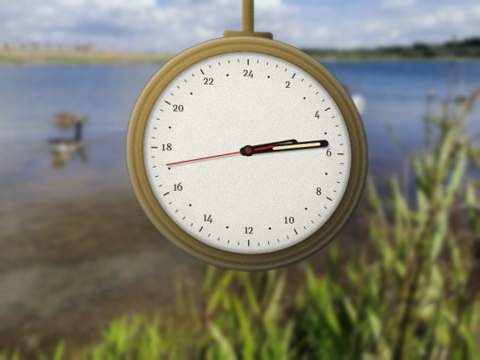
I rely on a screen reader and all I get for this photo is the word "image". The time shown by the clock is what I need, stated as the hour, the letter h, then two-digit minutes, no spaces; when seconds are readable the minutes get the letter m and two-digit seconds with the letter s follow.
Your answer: 5h13m43s
